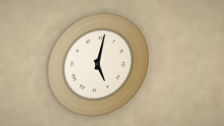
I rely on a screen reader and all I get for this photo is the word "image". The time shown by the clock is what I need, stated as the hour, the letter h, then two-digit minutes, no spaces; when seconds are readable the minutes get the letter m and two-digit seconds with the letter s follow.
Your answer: 5h01
